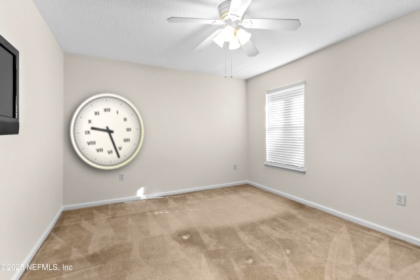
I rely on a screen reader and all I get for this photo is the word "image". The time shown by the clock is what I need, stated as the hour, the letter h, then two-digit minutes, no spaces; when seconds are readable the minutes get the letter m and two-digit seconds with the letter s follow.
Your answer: 9h27
